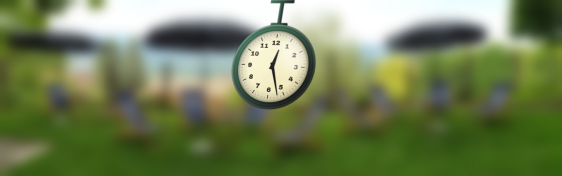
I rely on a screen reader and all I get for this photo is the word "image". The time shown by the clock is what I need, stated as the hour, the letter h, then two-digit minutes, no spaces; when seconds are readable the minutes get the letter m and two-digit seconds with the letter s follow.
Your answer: 12h27
